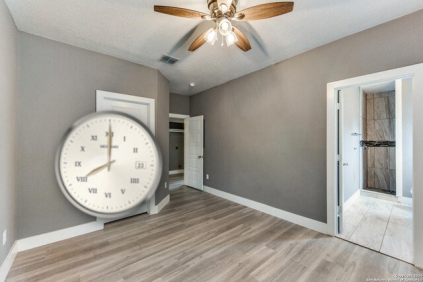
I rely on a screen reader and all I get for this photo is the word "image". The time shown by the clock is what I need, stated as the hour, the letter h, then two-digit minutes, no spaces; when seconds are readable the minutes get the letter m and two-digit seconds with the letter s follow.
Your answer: 8h00
